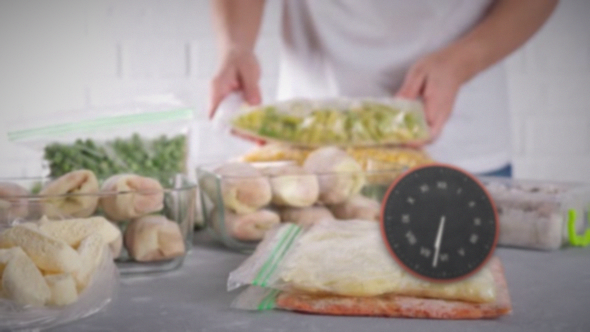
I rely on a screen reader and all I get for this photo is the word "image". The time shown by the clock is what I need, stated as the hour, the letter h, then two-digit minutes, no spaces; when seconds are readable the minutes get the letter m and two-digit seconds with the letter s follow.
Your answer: 6h32
